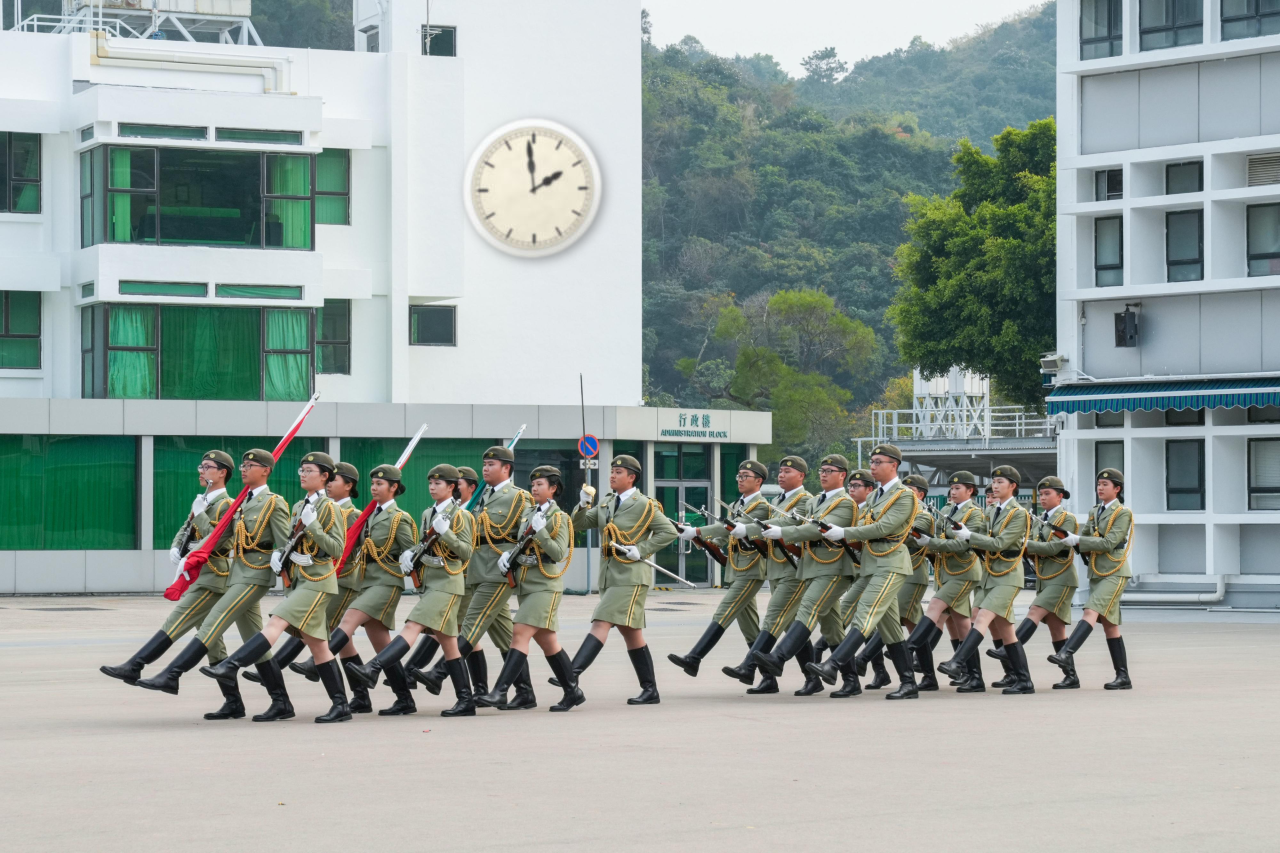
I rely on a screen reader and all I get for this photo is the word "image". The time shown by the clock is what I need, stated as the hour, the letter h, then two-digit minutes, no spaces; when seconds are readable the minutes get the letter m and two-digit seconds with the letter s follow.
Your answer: 1h59
